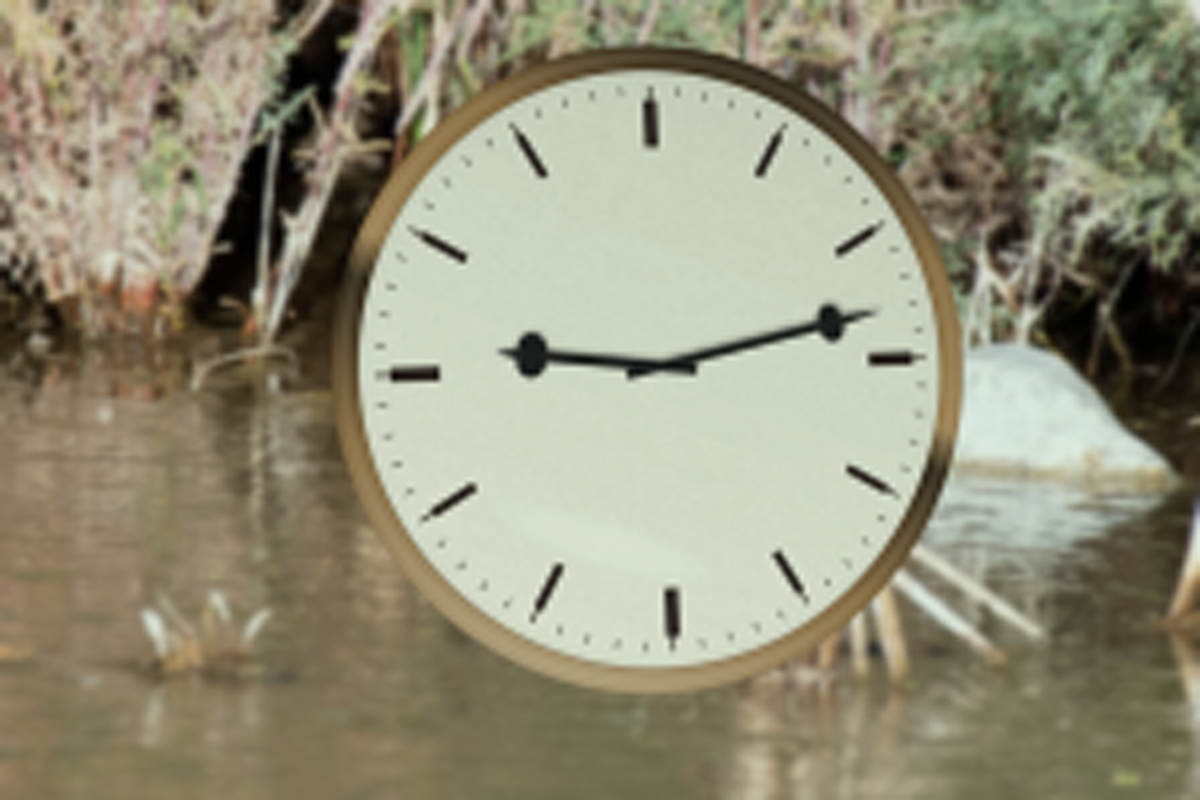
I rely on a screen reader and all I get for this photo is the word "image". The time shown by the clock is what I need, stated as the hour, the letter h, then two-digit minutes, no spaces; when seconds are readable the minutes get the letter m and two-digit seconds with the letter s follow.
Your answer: 9h13
